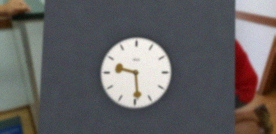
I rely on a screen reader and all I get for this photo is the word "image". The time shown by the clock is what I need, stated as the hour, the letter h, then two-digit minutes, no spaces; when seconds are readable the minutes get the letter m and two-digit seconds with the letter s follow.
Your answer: 9h29
